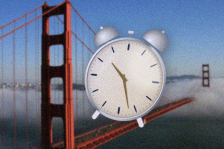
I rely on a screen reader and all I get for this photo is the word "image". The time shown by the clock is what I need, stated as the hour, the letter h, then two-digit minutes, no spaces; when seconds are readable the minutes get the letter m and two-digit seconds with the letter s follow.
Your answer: 10h27
